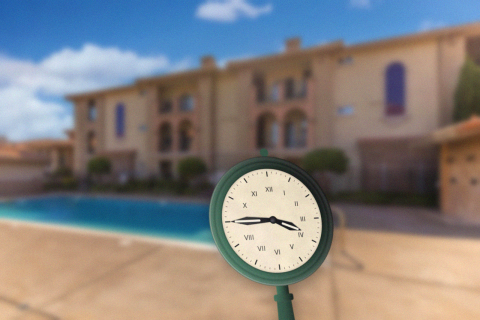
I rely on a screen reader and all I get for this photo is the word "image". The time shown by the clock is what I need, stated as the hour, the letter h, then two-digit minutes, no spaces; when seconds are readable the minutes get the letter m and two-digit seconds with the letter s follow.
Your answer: 3h45
